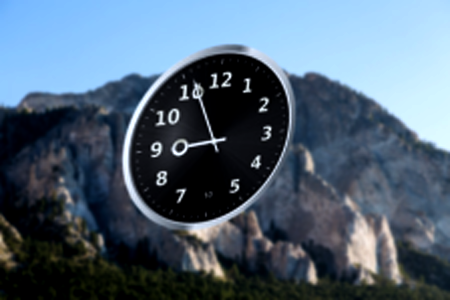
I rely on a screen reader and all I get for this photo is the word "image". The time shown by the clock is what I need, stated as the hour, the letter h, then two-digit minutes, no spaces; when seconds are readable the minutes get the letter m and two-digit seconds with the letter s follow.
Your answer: 8h56
